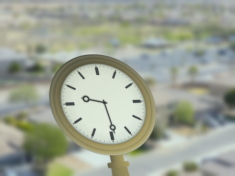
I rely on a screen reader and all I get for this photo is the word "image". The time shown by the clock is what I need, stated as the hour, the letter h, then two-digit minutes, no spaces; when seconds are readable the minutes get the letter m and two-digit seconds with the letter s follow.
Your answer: 9h29
